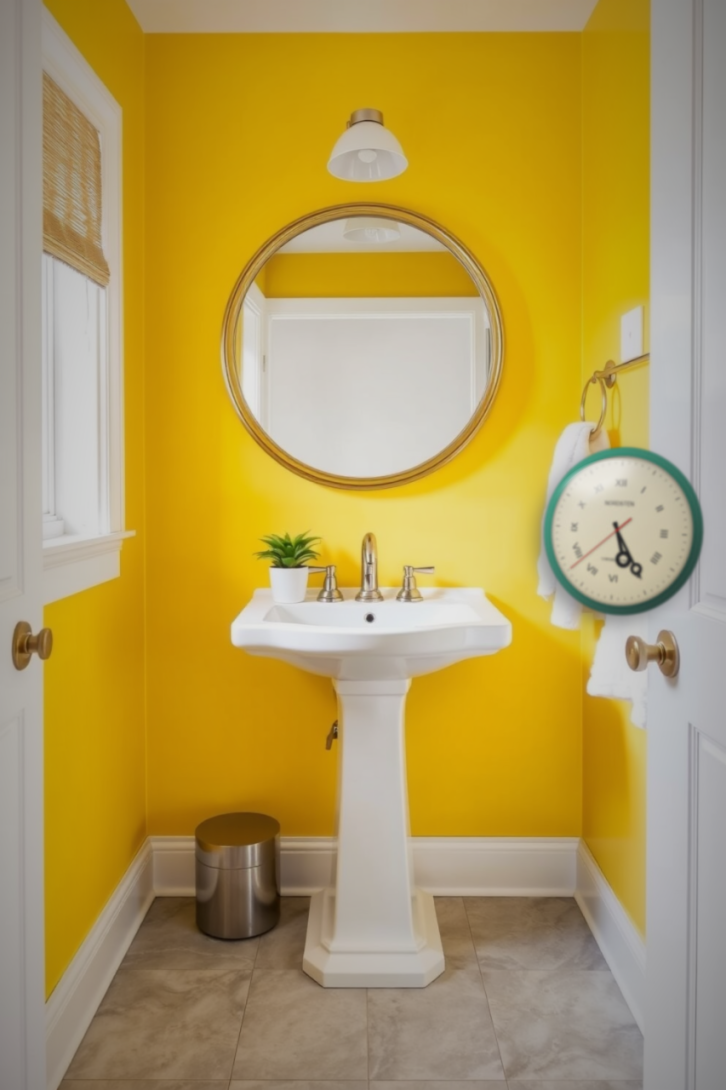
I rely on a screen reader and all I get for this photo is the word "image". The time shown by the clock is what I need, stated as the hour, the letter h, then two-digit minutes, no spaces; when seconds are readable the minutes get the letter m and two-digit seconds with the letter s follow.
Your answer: 5h24m38s
